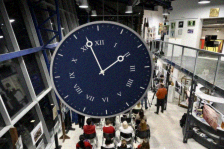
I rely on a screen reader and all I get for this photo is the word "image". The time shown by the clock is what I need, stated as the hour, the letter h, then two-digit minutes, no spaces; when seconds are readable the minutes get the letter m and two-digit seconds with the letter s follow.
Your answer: 1h57
